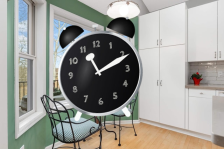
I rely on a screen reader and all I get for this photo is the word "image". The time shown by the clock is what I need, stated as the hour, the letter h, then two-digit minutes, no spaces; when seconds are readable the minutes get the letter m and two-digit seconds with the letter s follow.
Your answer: 11h11
